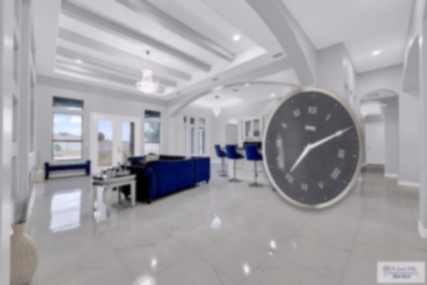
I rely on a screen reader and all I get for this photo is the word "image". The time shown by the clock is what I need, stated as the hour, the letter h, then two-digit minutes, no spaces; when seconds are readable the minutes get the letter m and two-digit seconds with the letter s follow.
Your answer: 7h10
